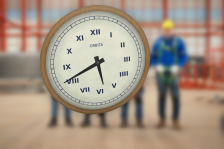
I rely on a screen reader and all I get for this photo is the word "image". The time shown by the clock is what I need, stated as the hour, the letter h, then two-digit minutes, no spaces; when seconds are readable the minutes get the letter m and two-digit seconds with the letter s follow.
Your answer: 5h41
